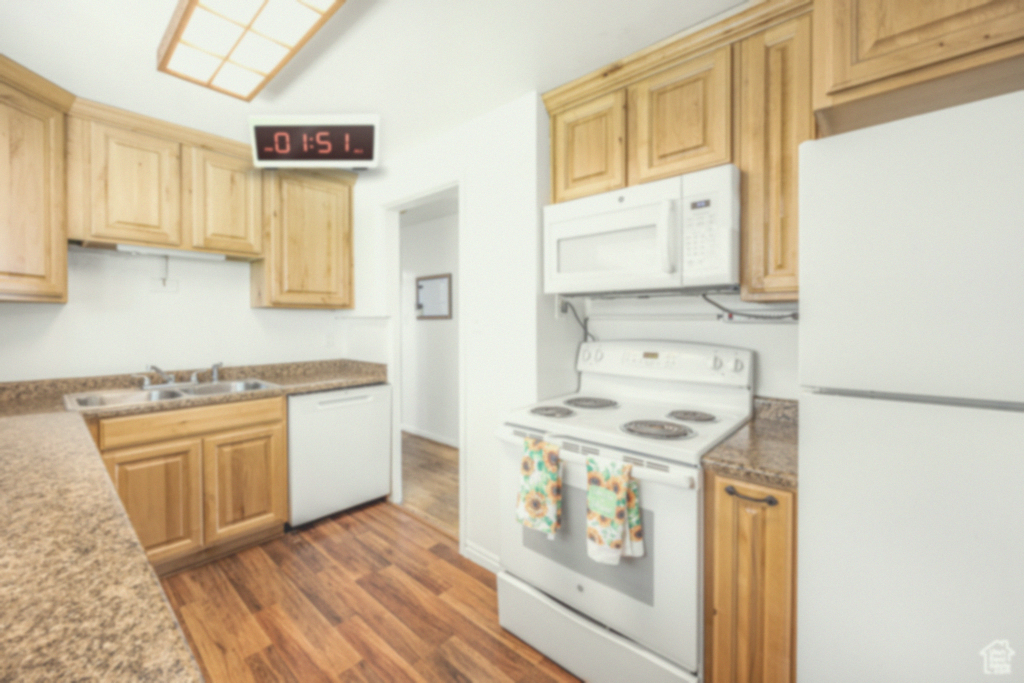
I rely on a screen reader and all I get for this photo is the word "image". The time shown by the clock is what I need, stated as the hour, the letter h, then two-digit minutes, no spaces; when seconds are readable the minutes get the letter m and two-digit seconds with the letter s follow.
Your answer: 1h51
